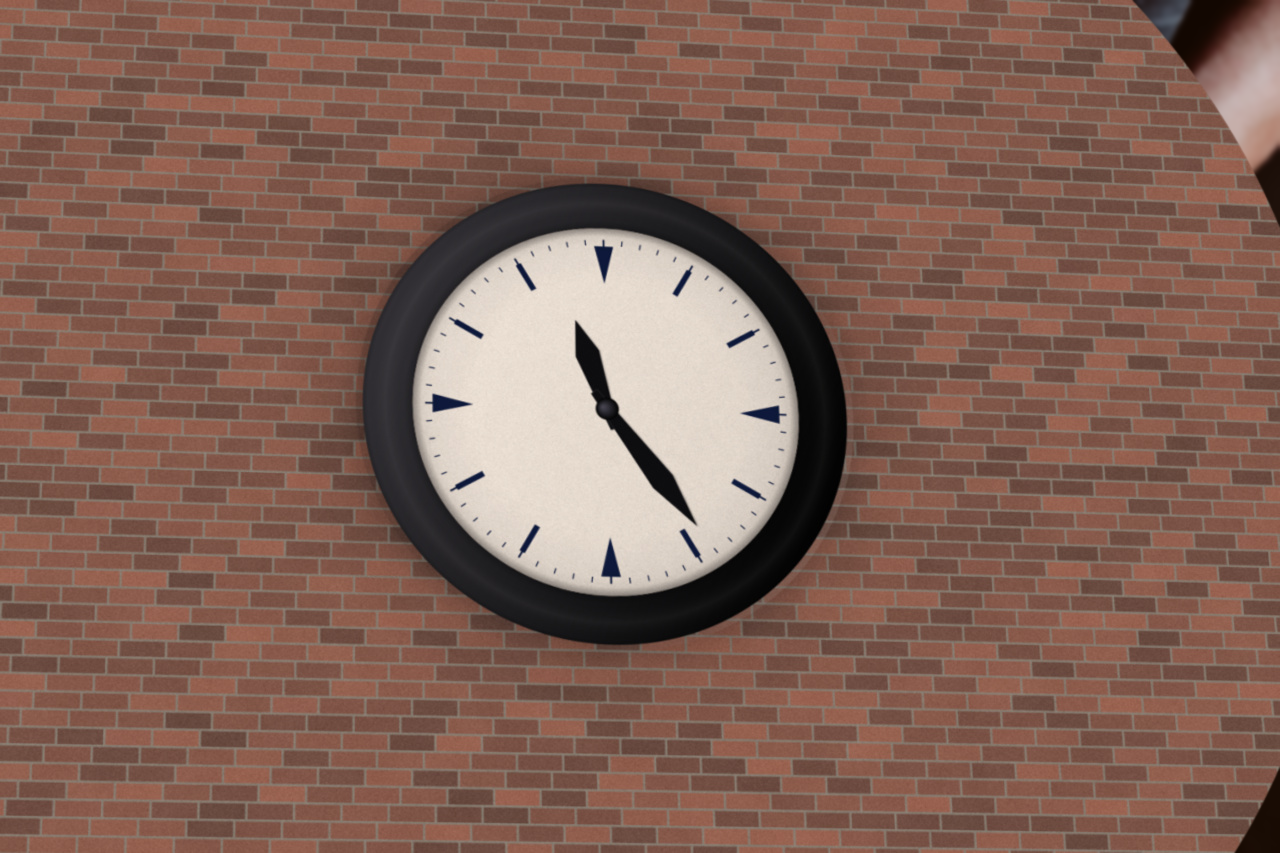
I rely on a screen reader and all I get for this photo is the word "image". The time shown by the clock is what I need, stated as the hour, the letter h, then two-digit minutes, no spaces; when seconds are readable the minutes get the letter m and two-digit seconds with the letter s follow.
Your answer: 11h24
